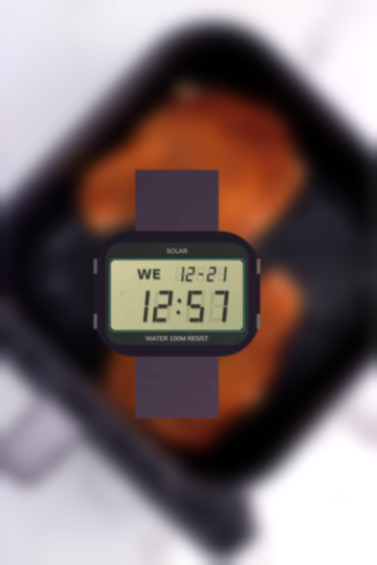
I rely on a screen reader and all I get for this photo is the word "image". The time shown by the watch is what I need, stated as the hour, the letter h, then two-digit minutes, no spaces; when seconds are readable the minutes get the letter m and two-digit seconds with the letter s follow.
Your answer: 12h57
